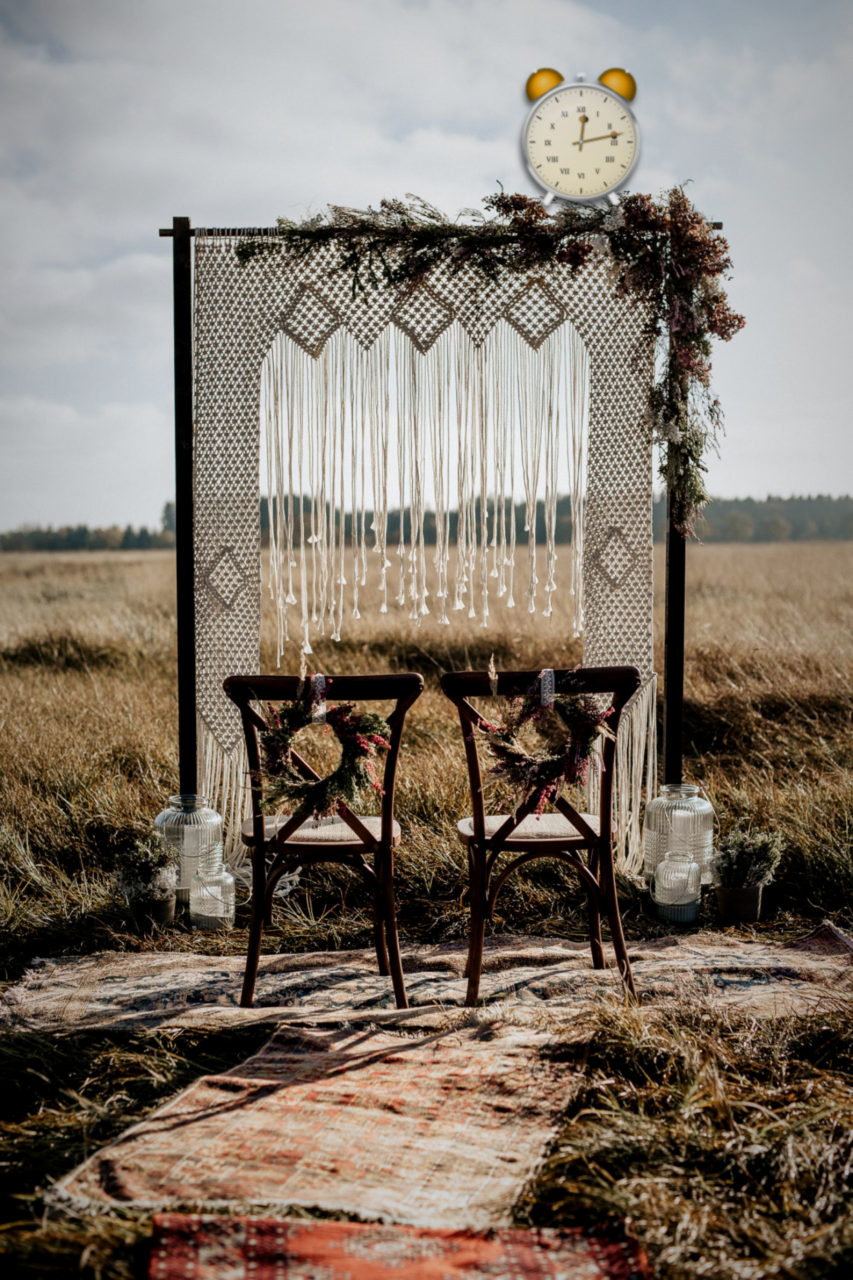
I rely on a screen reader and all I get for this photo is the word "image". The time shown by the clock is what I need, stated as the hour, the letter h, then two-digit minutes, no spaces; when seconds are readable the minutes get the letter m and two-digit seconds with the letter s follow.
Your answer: 12h13
